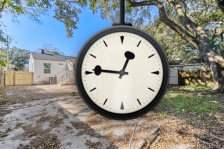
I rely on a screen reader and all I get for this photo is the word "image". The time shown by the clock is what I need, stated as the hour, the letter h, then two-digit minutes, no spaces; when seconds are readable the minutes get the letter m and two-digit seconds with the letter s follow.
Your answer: 12h46
